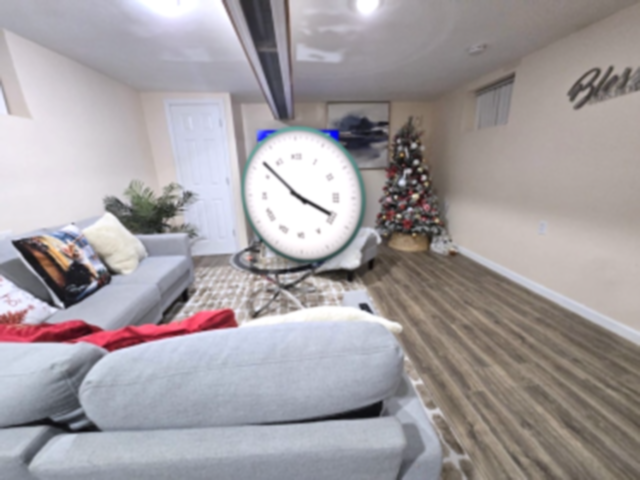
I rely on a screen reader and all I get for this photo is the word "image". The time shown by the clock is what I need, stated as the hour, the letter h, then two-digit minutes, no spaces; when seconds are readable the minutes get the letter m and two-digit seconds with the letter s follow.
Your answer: 3h52
